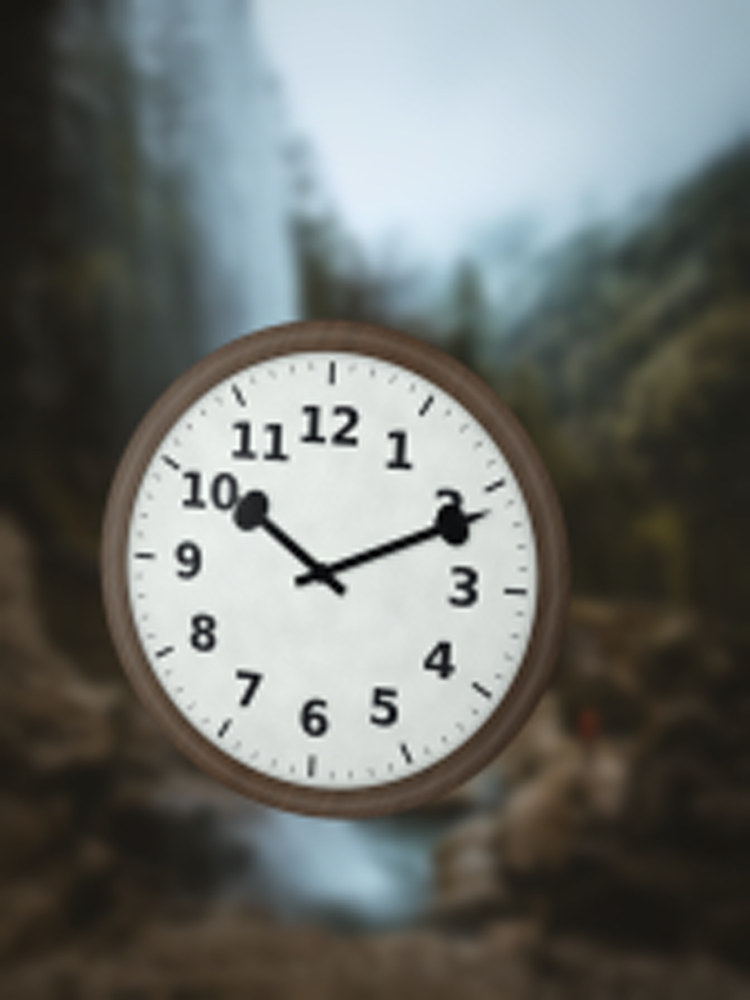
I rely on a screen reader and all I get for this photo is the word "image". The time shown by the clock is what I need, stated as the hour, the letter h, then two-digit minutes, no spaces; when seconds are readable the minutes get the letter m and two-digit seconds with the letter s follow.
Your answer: 10h11
